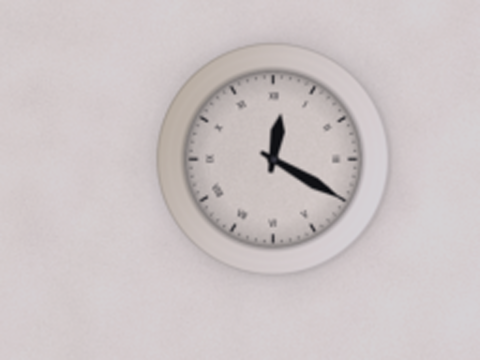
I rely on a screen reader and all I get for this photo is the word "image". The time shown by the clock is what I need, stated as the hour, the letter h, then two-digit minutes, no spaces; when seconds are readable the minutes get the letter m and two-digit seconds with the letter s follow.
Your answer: 12h20
